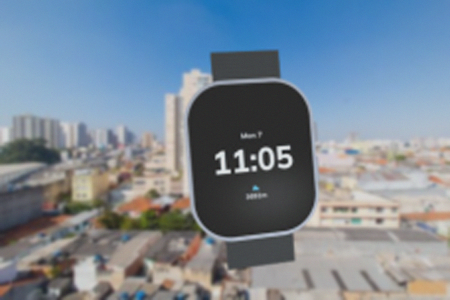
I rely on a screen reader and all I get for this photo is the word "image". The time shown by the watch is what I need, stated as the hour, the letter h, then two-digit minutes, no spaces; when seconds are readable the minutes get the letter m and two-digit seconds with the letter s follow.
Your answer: 11h05
